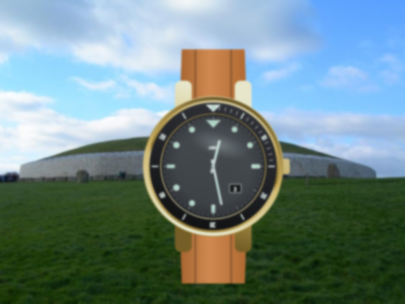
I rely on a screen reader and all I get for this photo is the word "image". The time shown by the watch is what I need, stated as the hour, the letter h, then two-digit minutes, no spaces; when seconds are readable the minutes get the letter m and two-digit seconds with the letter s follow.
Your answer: 12h28
